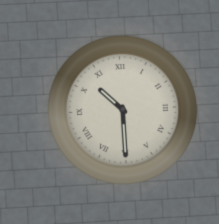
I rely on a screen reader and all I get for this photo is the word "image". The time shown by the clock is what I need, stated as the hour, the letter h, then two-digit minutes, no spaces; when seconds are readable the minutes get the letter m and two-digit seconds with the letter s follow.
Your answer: 10h30
